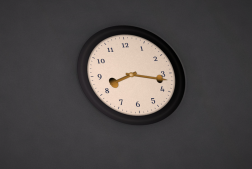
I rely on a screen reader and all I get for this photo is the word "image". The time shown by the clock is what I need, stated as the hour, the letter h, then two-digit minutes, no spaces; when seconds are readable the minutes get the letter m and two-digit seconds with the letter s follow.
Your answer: 8h17
